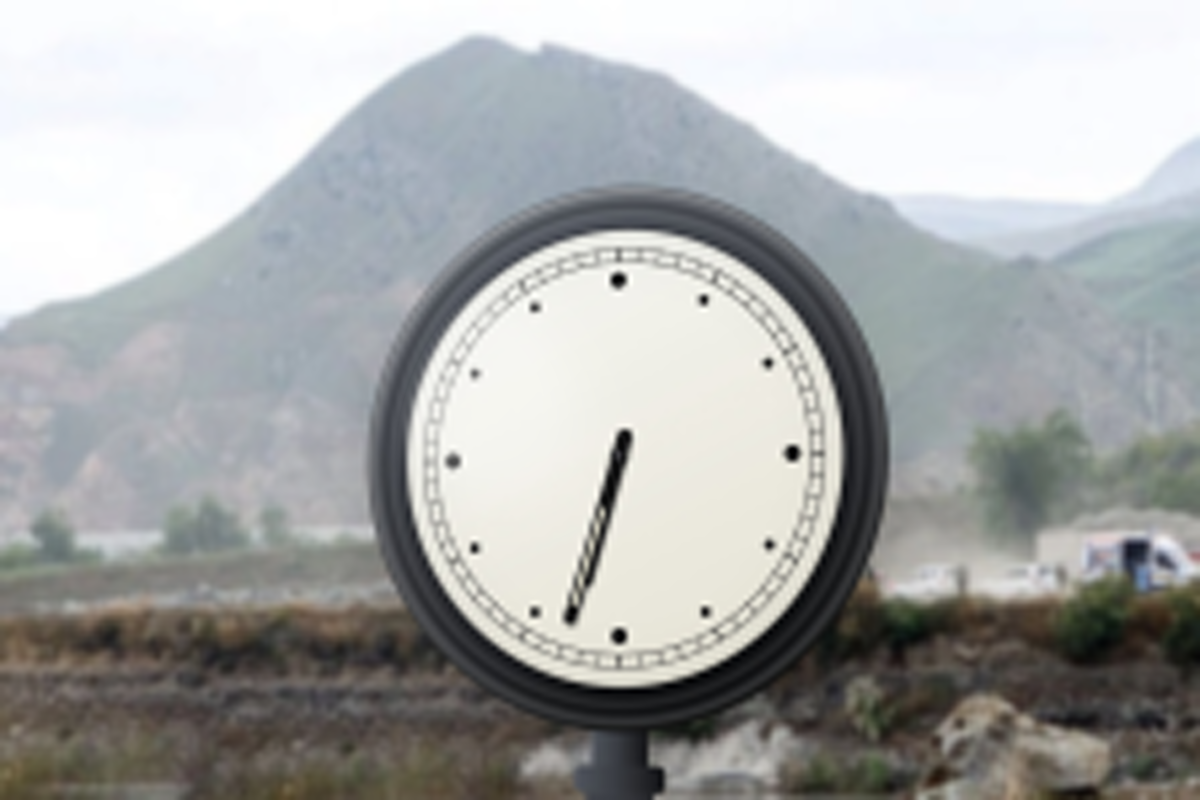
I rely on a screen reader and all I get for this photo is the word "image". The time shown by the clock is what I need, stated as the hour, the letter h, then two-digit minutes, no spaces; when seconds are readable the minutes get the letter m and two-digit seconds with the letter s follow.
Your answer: 6h33
